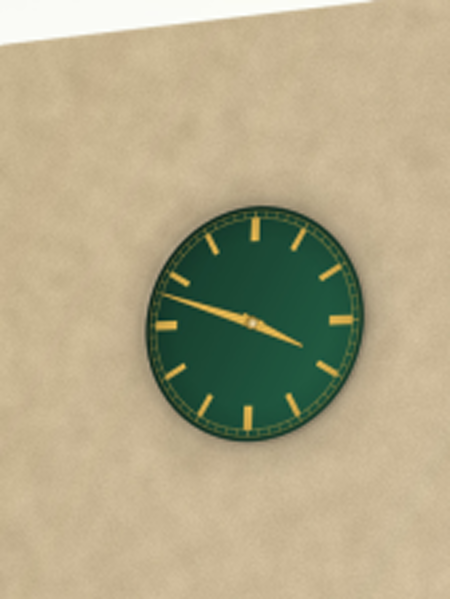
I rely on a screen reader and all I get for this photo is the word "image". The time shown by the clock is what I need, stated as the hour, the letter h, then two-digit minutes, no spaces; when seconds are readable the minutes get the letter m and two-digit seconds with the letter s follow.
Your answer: 3h48
